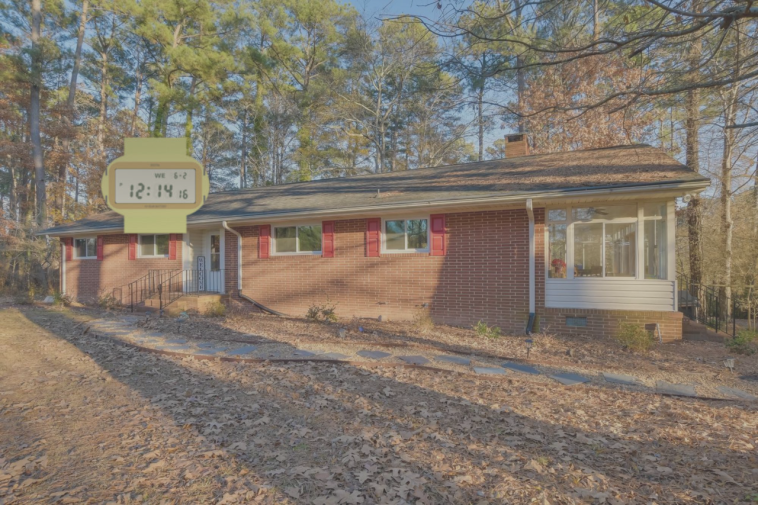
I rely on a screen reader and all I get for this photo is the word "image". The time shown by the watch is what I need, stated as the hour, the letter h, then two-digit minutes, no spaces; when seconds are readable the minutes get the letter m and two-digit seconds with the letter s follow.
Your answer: 12h14m16s
